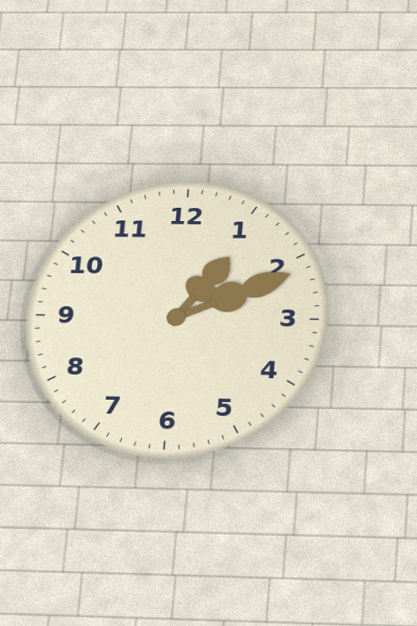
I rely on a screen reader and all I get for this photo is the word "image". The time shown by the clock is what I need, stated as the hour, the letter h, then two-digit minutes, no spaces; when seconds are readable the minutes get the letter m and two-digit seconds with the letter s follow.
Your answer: 1h11
